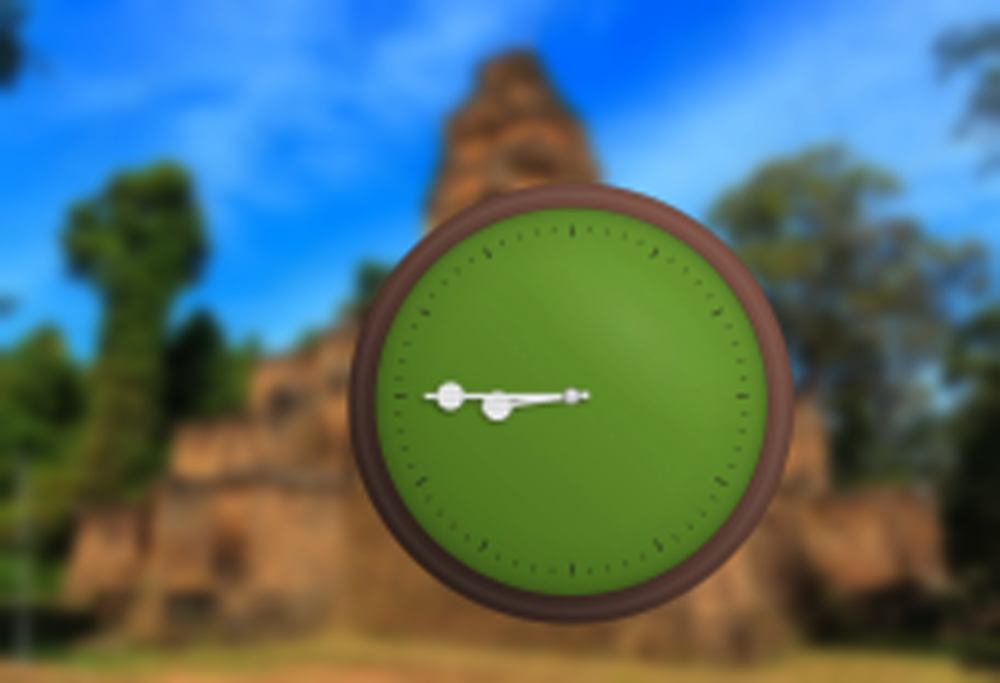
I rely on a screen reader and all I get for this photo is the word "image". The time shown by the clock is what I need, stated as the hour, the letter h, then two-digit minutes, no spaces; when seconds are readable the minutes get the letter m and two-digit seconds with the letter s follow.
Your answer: 8h45
